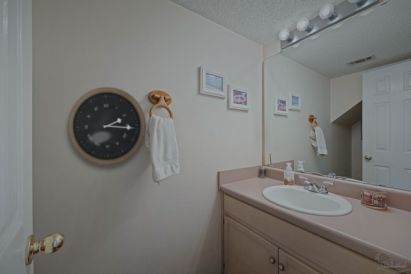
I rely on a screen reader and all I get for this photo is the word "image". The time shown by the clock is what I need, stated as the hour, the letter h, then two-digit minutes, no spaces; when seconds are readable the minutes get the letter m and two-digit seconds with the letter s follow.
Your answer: 2h16
